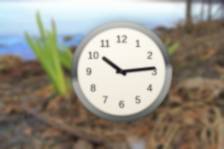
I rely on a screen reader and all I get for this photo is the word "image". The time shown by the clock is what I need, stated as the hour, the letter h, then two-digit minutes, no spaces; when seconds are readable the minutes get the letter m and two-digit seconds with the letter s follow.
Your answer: 10h14
